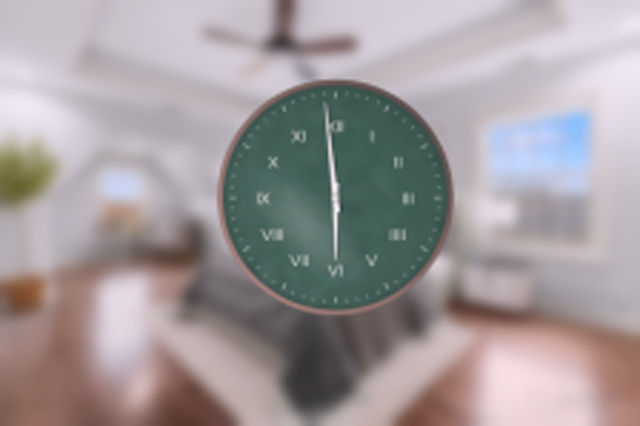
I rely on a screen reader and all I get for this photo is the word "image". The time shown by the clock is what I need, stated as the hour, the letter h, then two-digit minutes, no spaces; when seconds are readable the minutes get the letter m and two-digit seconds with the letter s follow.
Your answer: 5h59
